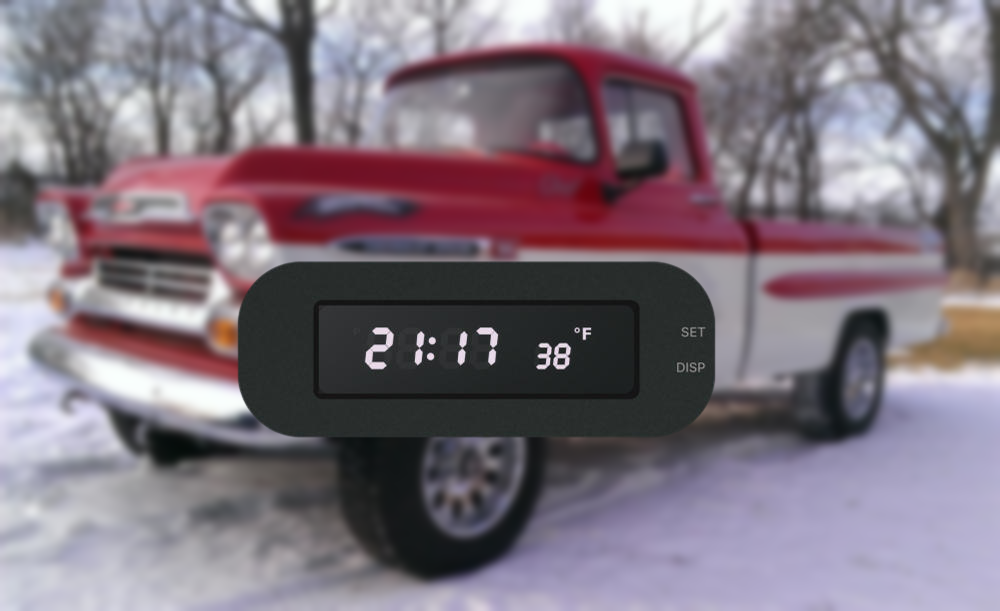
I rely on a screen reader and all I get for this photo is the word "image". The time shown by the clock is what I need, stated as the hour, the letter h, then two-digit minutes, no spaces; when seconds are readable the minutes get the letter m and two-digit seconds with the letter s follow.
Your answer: 21h17
